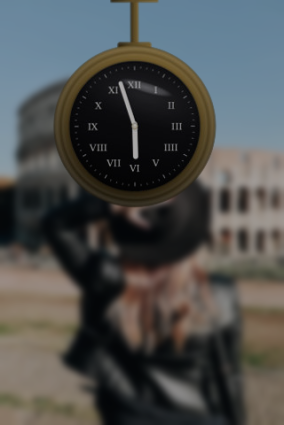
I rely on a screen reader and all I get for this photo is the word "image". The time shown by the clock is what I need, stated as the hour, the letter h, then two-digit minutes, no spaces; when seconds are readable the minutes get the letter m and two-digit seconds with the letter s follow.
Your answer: 5h57
